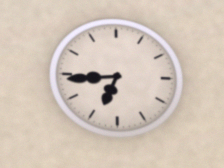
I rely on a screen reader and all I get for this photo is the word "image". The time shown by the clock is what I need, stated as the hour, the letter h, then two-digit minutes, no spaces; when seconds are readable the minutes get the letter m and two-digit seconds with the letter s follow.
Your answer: 6h44
